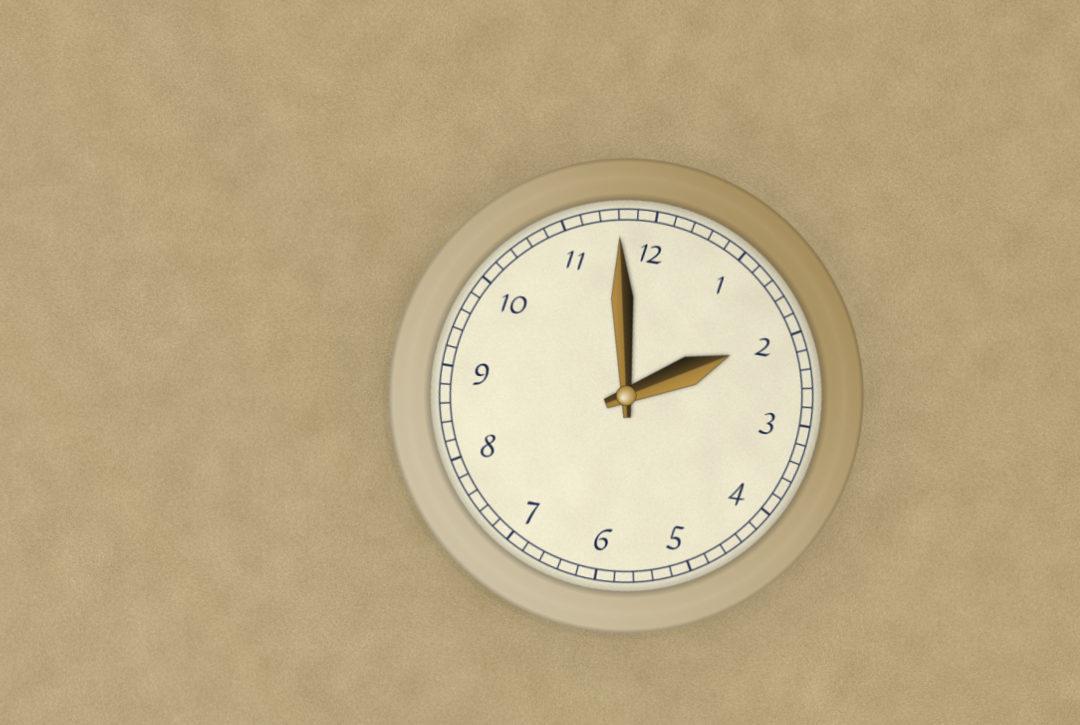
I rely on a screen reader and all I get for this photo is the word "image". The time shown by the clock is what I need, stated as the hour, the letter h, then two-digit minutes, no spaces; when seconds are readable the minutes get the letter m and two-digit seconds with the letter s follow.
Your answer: 1h58
